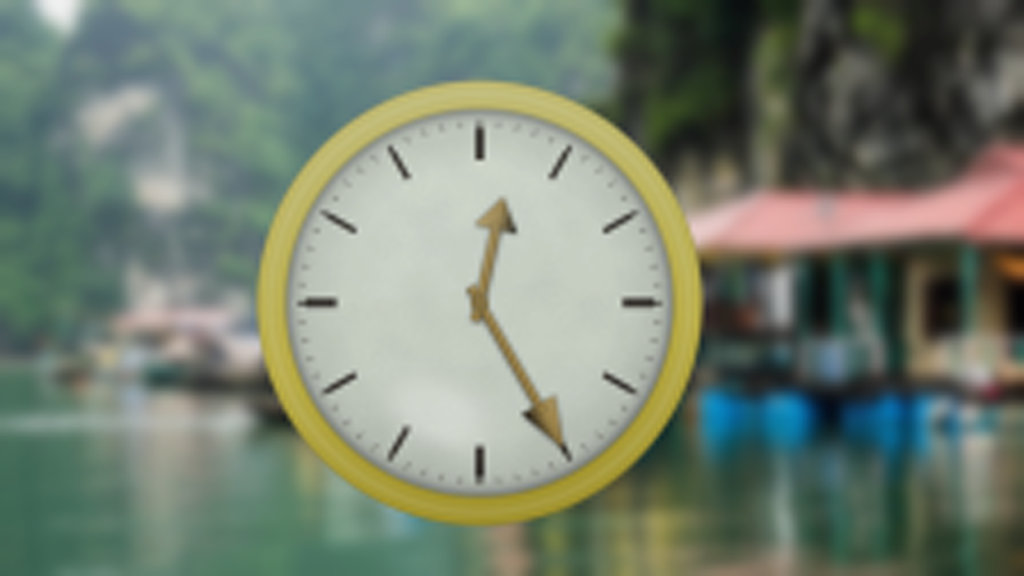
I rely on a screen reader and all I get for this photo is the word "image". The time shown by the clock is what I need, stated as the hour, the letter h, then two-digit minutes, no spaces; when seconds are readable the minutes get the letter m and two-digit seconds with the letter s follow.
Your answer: 12h25
